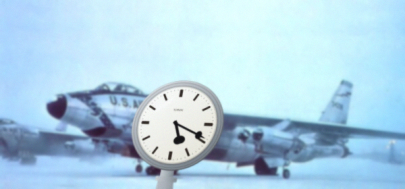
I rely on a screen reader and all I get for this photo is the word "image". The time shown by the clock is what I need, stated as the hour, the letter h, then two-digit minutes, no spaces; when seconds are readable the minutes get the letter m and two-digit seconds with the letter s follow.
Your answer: 5h19
